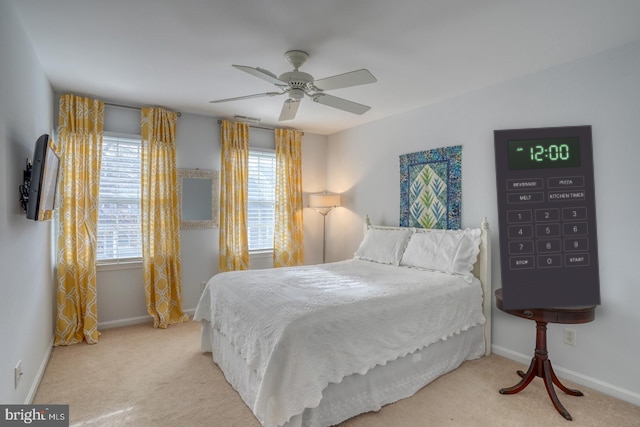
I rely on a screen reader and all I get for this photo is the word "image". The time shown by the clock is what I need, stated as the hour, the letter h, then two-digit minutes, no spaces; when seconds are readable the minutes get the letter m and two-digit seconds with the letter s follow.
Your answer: 12h00
